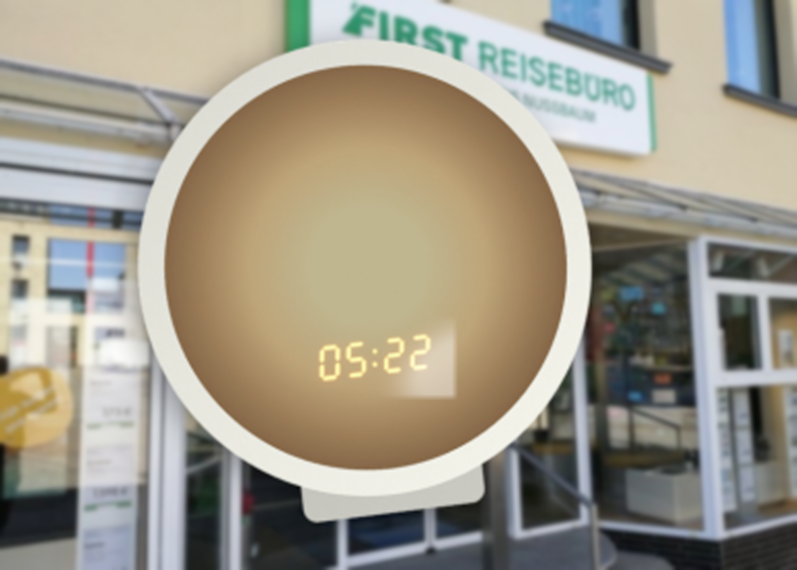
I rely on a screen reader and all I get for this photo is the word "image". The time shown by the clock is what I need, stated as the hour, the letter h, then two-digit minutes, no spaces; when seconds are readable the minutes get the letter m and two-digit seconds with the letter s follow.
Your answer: 5h22
